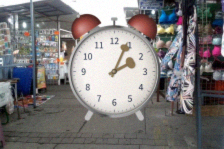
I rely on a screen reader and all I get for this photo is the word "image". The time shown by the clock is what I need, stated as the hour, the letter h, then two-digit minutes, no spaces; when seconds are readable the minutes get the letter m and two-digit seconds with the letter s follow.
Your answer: 2h04
